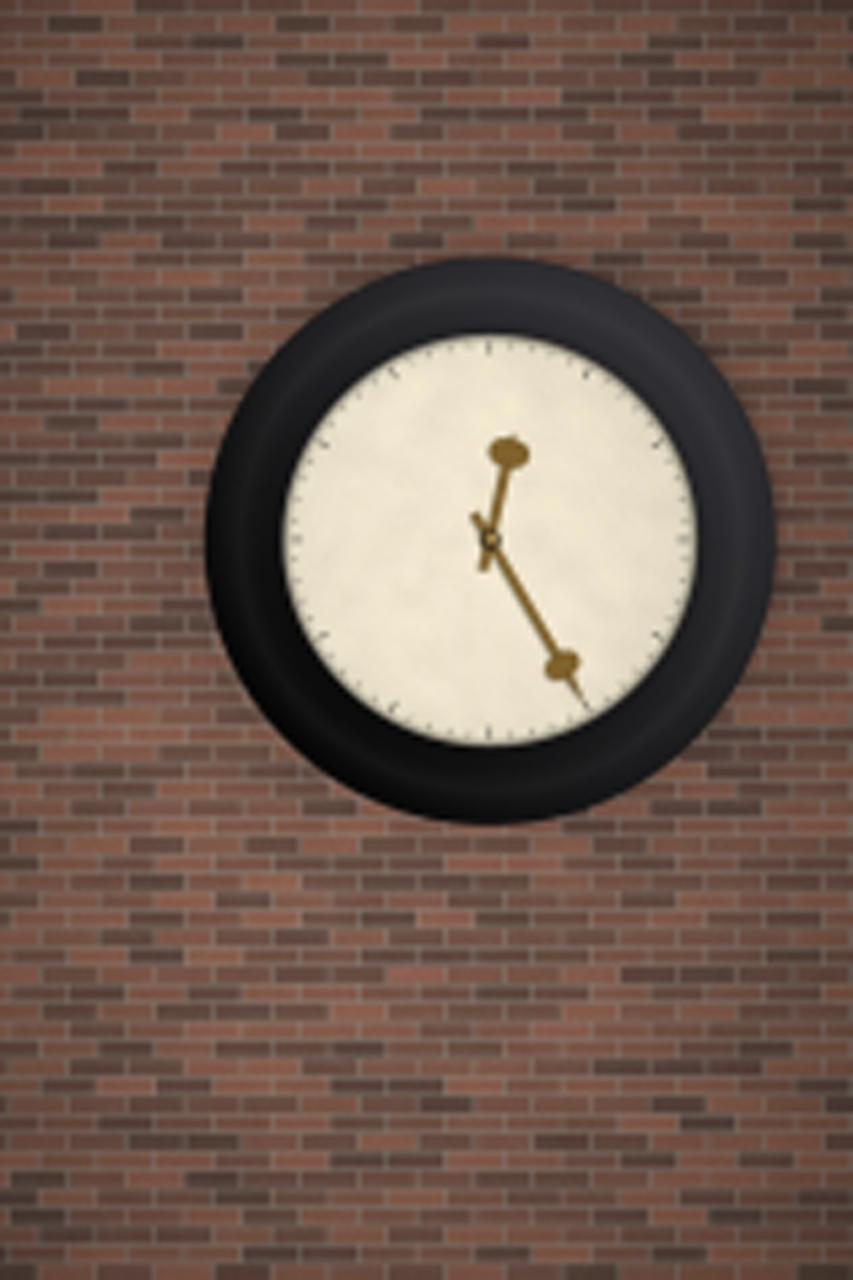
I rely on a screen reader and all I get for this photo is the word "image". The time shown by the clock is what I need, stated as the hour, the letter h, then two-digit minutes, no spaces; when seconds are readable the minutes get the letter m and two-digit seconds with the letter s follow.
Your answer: 12h25
